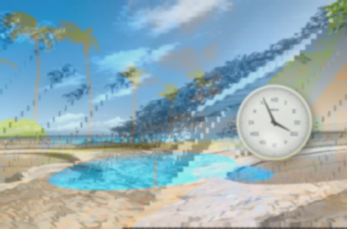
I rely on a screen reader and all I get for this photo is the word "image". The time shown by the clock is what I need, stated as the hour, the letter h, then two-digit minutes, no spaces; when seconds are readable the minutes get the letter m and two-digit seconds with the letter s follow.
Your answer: 3h56
